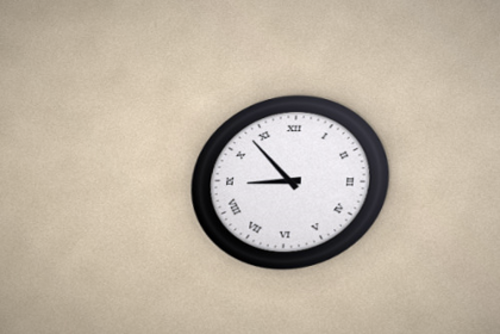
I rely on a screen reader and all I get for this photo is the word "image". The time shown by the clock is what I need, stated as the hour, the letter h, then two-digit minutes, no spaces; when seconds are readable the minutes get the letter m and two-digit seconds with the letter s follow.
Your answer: 8h53
